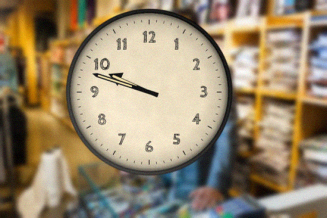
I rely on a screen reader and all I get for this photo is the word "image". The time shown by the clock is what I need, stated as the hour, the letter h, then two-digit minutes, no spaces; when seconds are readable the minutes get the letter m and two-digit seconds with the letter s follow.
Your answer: 9h48
